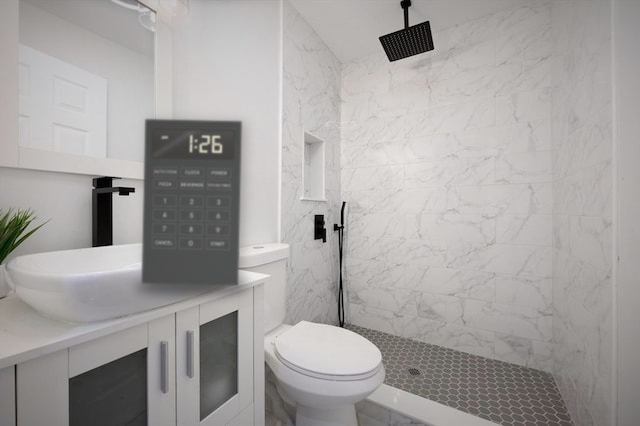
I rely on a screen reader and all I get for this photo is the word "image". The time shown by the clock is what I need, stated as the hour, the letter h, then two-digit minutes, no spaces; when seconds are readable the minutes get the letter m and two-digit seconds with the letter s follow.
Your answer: 1h26
